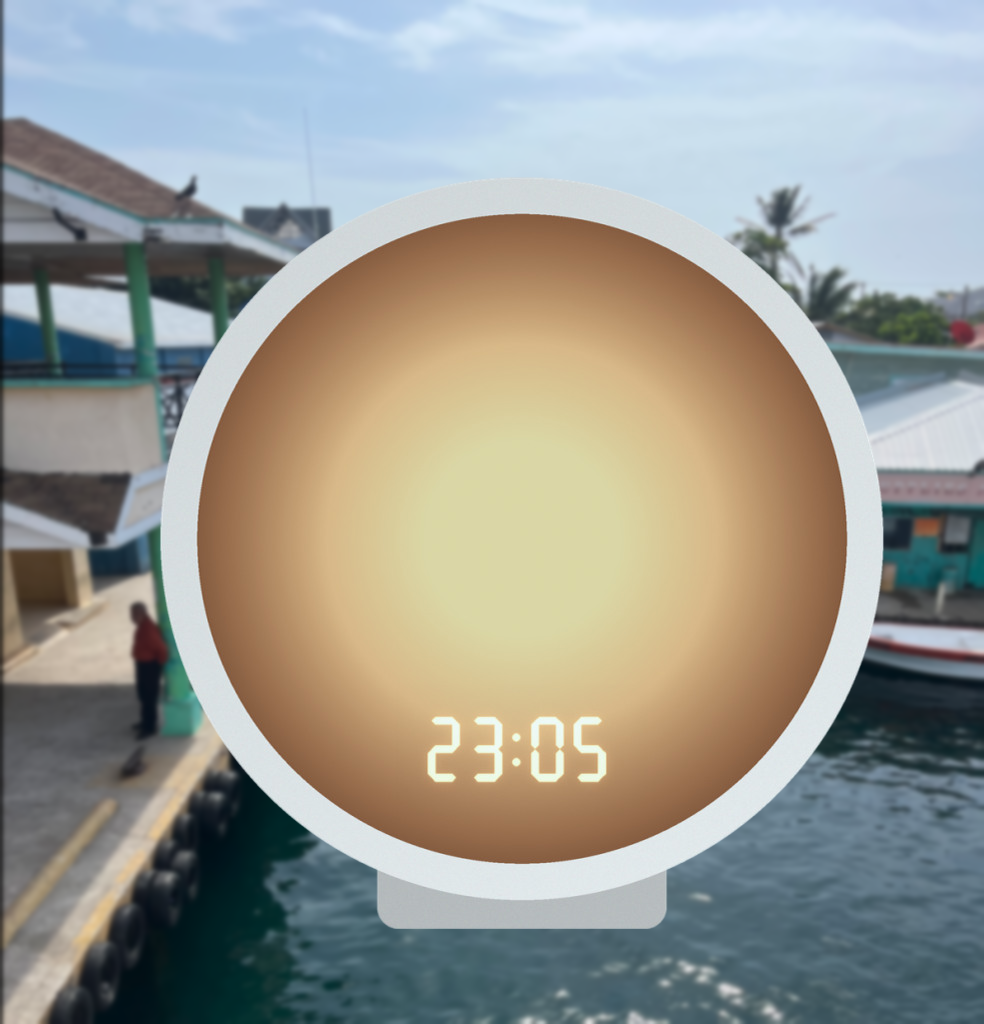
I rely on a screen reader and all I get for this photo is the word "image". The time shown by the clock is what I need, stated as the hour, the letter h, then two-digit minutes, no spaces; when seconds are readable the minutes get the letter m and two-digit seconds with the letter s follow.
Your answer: 23h05
